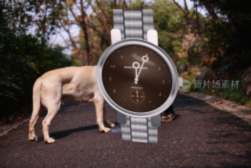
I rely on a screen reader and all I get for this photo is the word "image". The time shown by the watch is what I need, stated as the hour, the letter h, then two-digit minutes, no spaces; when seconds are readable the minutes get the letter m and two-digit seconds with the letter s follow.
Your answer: 12h04
